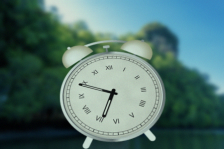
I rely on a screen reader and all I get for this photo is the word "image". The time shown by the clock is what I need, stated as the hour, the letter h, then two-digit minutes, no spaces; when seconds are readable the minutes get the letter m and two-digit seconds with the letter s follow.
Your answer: 6h49
